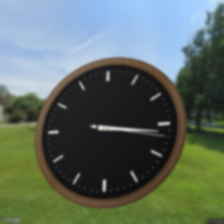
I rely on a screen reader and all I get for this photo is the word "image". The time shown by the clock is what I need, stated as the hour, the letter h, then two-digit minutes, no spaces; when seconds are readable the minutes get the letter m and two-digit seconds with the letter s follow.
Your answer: 3h16m17s
